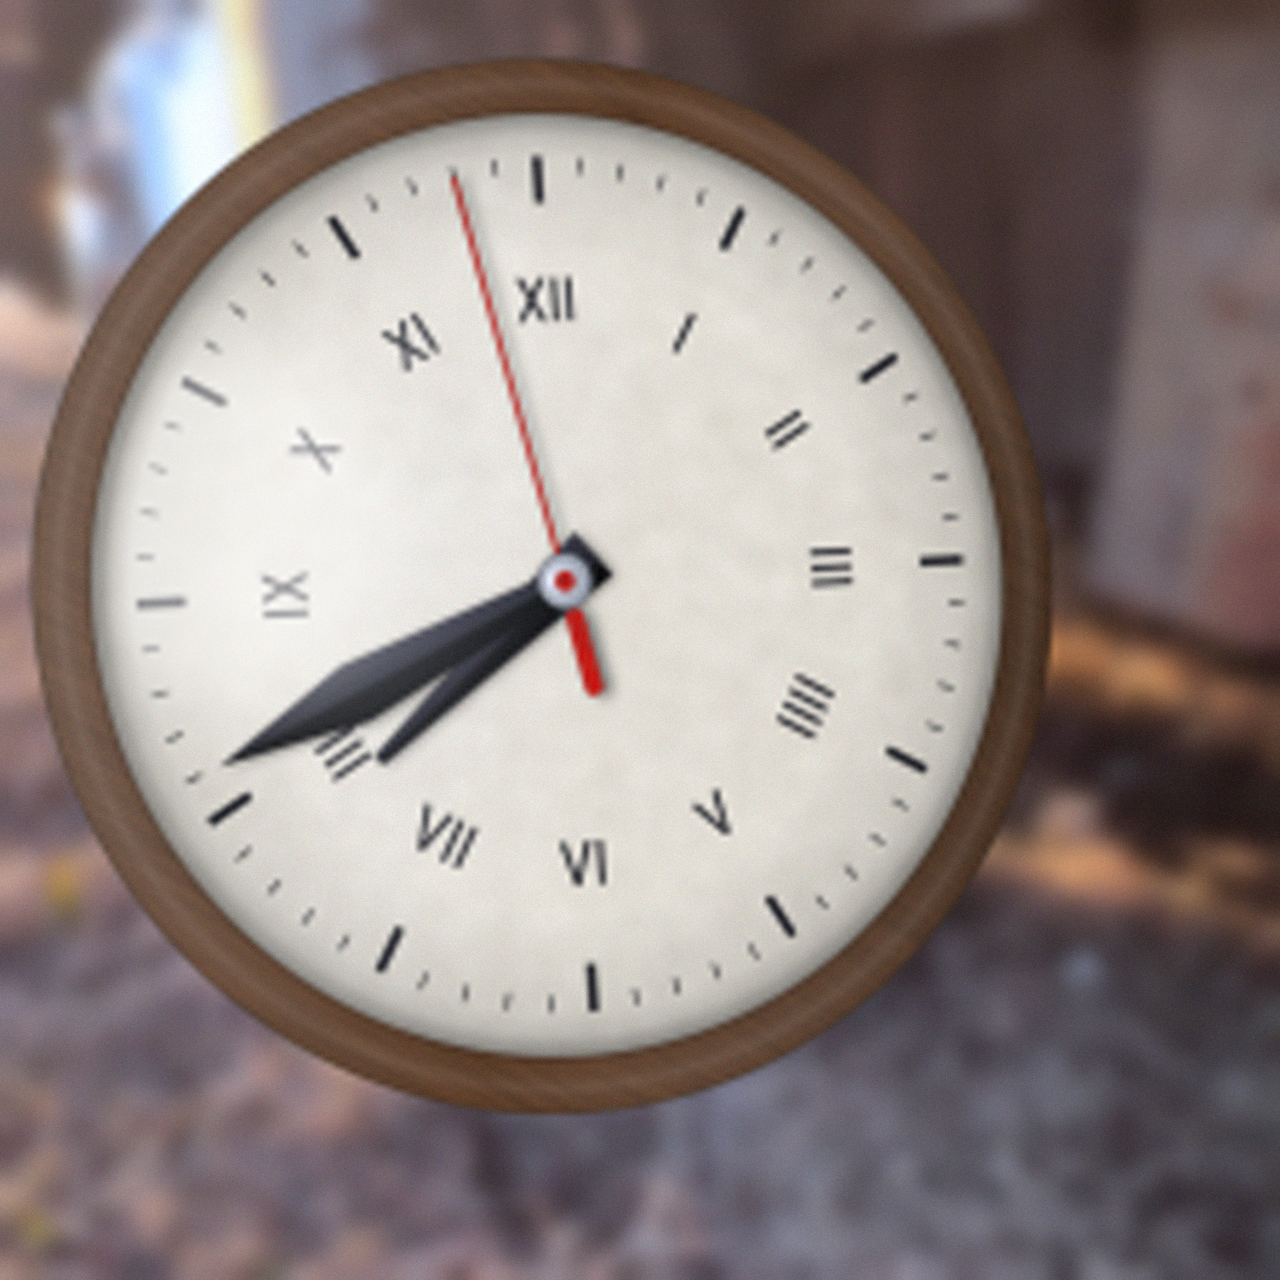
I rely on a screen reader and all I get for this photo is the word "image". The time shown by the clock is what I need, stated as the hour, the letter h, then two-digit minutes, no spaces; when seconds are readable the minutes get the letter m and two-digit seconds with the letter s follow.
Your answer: 7h40m58s
